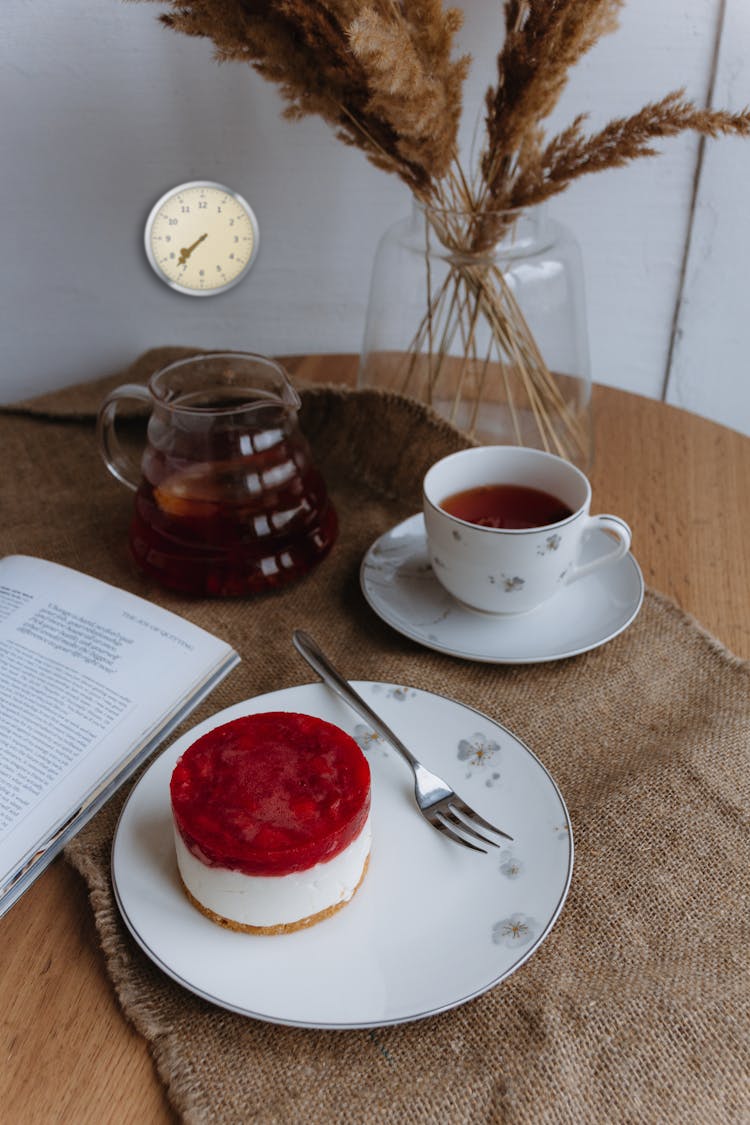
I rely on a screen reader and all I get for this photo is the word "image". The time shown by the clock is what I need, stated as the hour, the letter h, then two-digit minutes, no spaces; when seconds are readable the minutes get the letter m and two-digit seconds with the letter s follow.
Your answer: 7h37
